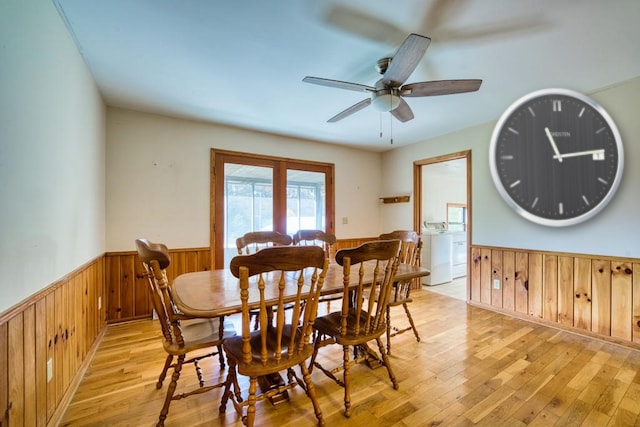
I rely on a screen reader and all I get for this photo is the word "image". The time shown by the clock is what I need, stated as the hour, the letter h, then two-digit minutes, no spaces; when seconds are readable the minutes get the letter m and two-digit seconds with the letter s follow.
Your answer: 11h14
